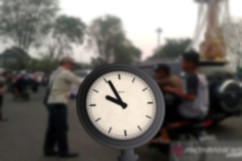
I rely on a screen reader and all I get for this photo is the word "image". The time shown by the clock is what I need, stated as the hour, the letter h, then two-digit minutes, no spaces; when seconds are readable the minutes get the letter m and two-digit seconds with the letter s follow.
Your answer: 9h56
